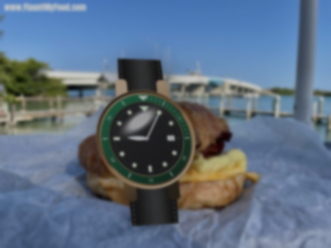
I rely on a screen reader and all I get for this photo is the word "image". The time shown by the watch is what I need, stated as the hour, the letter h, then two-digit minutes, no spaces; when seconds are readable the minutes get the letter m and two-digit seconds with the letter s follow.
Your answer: 9h05
